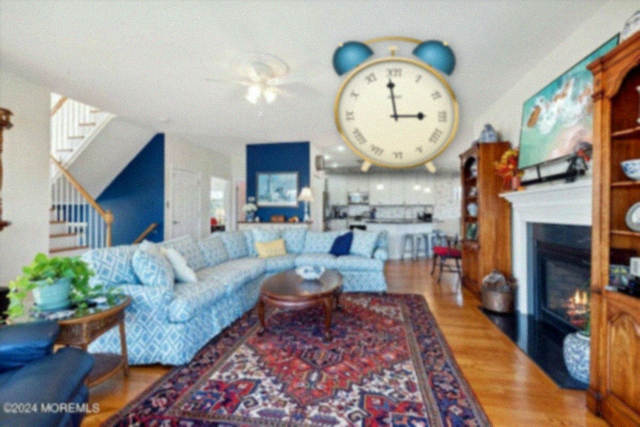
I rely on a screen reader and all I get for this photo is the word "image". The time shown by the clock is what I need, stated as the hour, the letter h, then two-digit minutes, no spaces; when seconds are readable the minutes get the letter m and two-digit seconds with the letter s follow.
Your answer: 2h59
